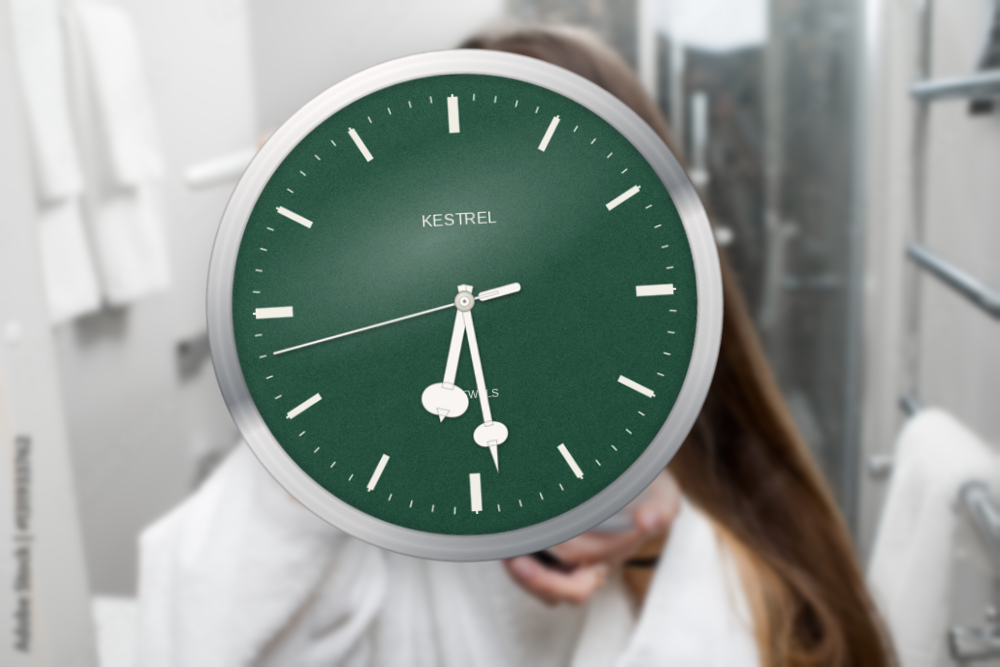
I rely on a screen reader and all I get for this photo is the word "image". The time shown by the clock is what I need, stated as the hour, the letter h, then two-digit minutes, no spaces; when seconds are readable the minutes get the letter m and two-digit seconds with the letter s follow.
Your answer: 6h28m43s
